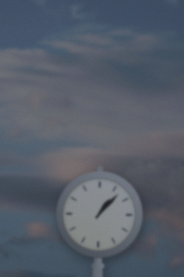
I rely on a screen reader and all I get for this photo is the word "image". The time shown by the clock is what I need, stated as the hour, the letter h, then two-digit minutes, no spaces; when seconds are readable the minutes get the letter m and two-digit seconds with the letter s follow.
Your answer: 1h07
